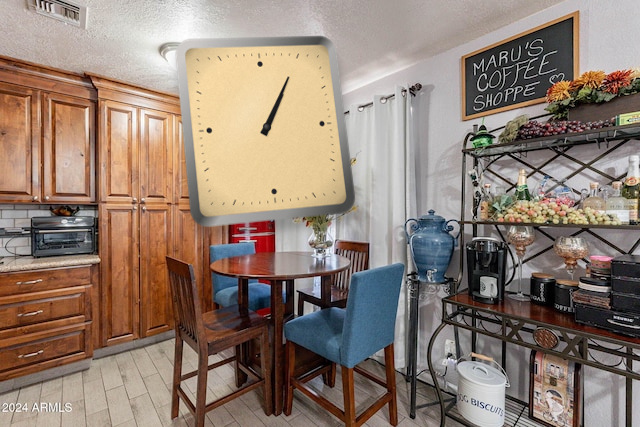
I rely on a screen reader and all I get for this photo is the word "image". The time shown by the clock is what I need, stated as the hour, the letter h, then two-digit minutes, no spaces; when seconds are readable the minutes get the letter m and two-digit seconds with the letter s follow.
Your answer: 1h05
